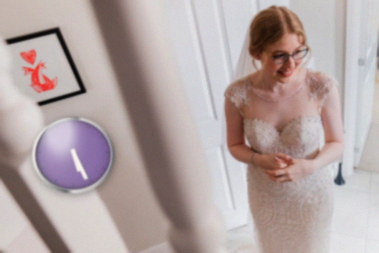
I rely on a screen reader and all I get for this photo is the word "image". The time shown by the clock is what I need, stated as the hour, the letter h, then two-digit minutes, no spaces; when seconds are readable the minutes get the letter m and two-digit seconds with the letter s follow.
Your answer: 5h26
